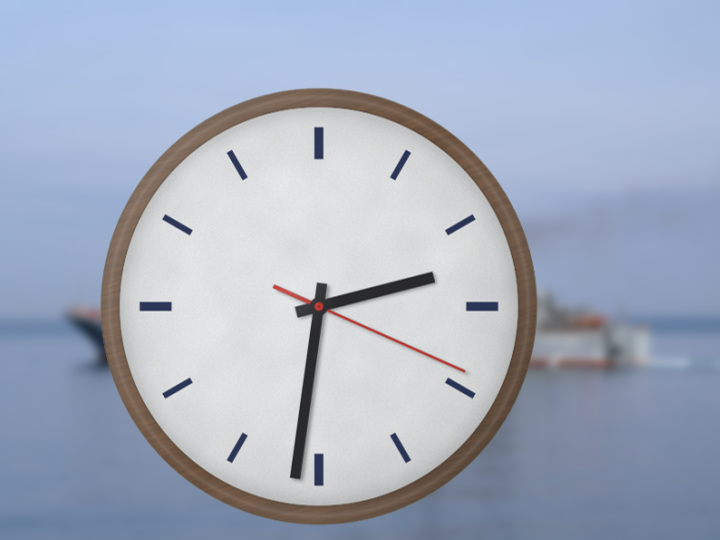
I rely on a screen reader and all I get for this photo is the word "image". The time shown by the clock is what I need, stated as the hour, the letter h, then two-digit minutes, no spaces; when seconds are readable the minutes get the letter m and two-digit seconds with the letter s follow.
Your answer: 2h31m19s
